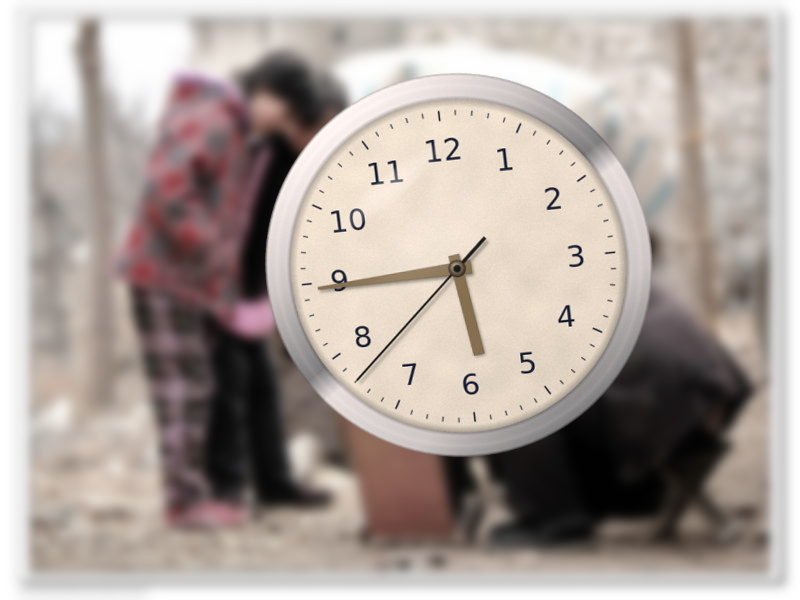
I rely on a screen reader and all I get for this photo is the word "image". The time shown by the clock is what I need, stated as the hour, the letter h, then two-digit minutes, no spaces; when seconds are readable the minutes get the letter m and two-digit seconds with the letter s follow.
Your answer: 5h44m38s
